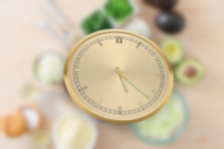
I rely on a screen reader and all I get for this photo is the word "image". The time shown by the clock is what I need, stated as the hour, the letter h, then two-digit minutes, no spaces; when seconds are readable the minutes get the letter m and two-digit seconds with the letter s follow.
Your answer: 5h22
